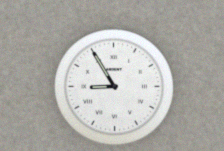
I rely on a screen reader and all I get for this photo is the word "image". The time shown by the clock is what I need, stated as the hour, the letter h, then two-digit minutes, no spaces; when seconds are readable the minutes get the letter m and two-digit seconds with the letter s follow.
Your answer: 8h55
